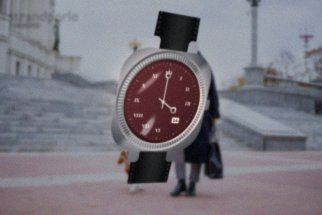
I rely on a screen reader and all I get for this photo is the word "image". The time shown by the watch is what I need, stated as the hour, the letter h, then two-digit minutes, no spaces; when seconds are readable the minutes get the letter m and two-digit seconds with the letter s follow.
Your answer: 4h00
